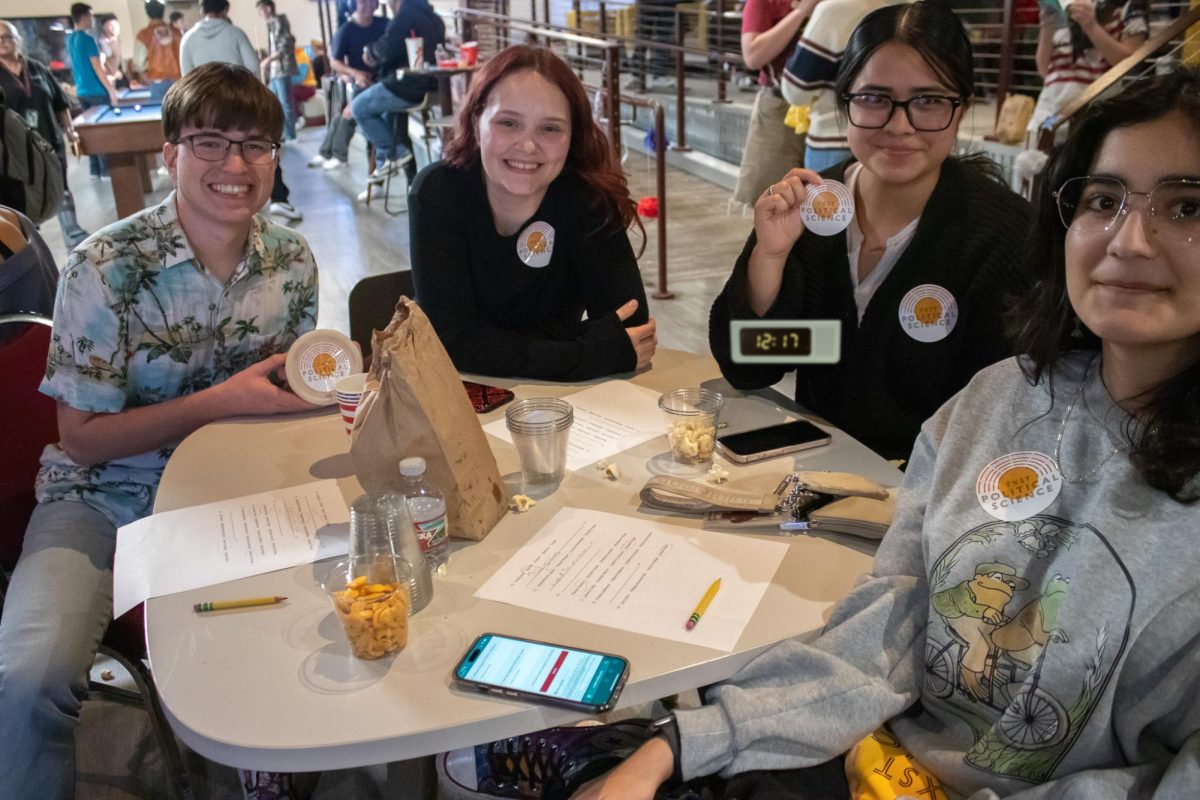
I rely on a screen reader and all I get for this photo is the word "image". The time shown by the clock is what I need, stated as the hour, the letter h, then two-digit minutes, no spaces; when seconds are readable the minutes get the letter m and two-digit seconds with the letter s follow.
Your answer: 12h17
